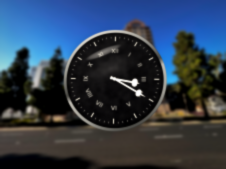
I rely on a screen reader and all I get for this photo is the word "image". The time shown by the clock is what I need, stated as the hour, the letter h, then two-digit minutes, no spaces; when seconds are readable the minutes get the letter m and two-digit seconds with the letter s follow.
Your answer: 3h20
